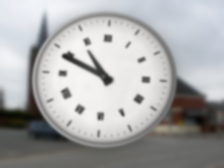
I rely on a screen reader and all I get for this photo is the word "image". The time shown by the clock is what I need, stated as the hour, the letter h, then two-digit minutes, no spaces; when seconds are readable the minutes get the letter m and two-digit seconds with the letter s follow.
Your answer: 10h49
